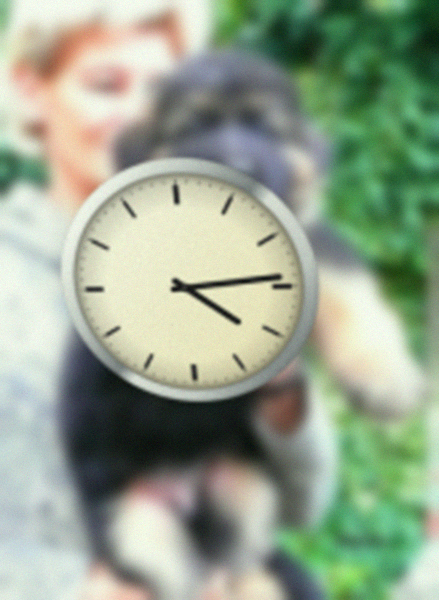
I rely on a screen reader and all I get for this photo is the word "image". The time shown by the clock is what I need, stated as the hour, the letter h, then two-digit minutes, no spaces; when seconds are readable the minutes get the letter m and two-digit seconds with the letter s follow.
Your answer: 4h14
